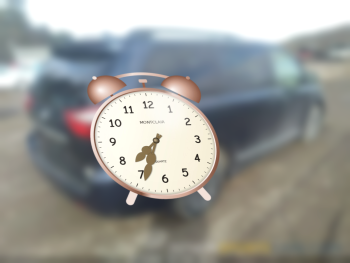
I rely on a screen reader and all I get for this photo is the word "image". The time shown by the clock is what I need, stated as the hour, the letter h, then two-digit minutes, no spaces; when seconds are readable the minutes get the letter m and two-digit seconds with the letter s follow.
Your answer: 7h34
